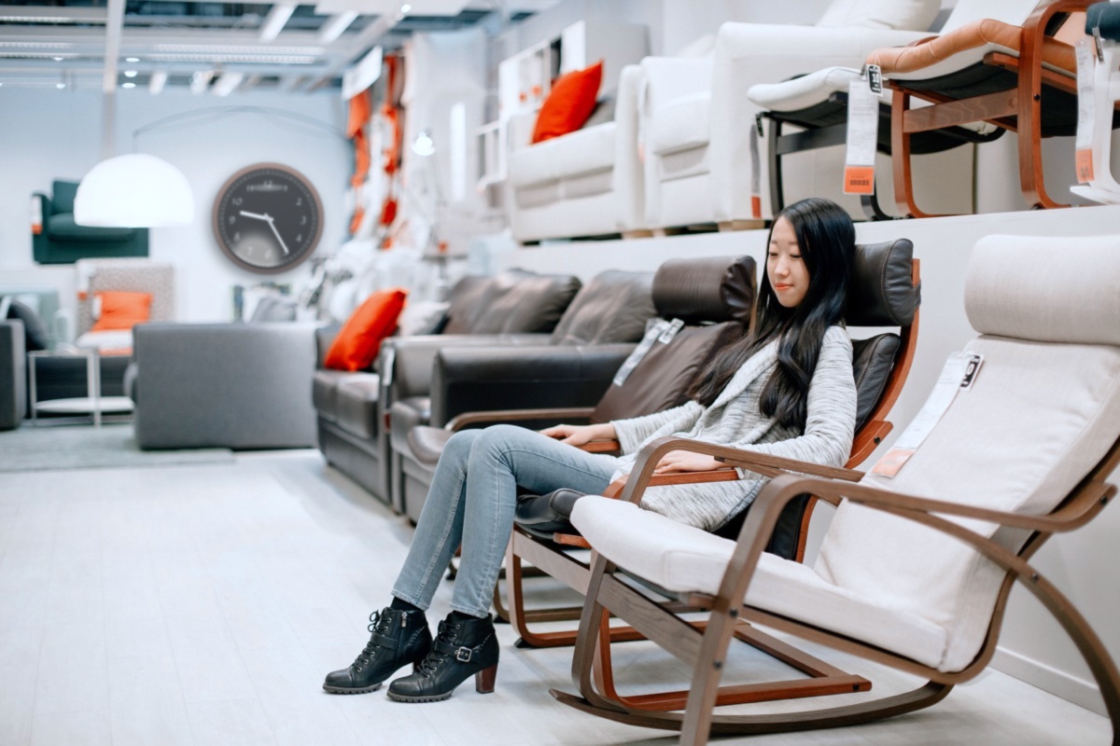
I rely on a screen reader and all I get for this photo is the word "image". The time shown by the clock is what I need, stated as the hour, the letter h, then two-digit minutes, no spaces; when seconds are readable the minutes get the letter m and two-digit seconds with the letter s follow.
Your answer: 9h25
